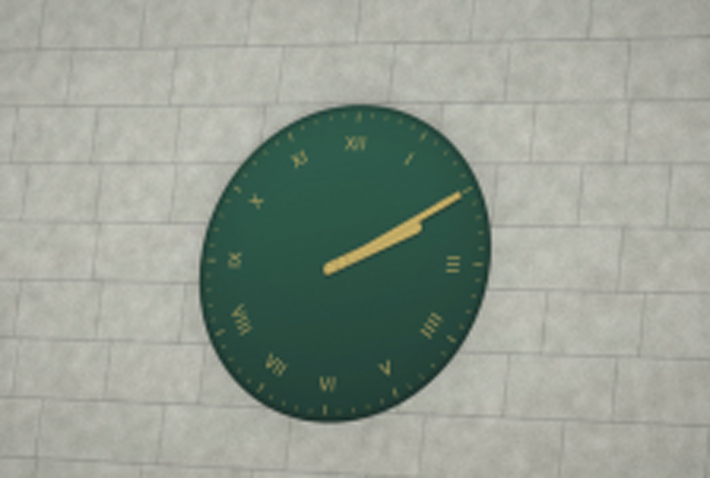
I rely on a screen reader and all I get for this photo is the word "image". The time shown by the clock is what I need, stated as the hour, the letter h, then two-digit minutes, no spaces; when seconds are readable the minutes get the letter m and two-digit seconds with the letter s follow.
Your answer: 2h10
